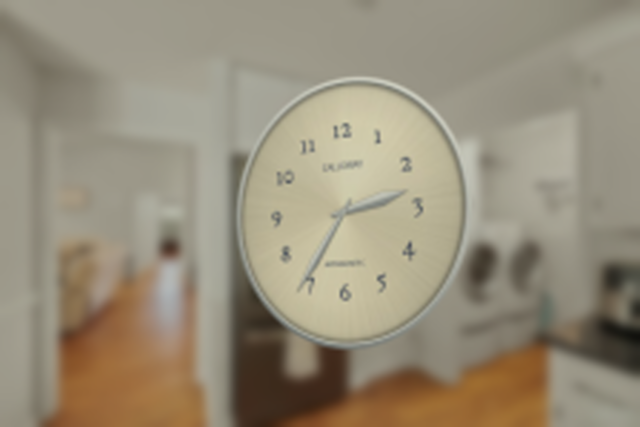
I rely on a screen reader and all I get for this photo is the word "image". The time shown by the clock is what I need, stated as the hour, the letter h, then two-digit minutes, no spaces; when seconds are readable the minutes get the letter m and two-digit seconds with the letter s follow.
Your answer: 2h36
